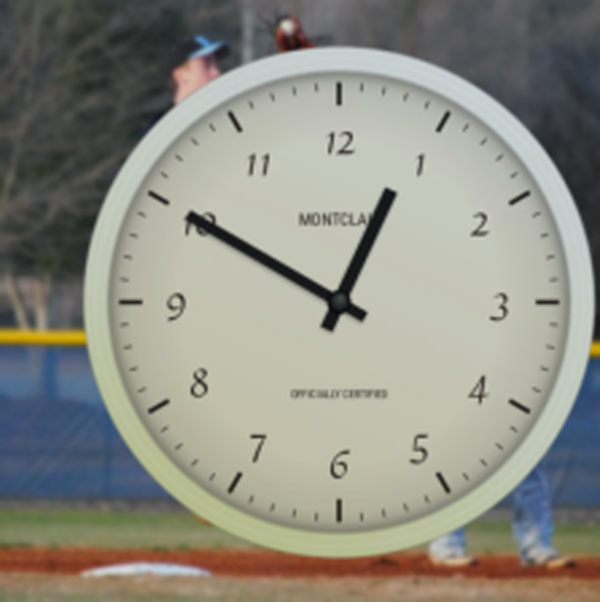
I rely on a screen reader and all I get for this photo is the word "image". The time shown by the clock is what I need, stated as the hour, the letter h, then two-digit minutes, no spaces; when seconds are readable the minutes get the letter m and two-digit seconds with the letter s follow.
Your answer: 12h50
